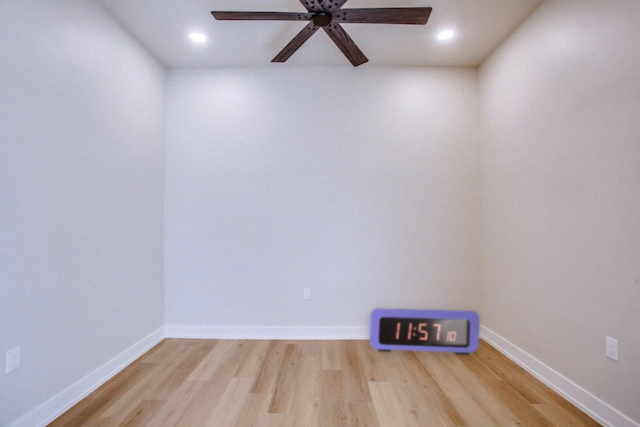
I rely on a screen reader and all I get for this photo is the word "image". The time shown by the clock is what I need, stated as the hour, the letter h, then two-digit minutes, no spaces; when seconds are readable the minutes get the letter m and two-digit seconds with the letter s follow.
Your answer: 11h57
